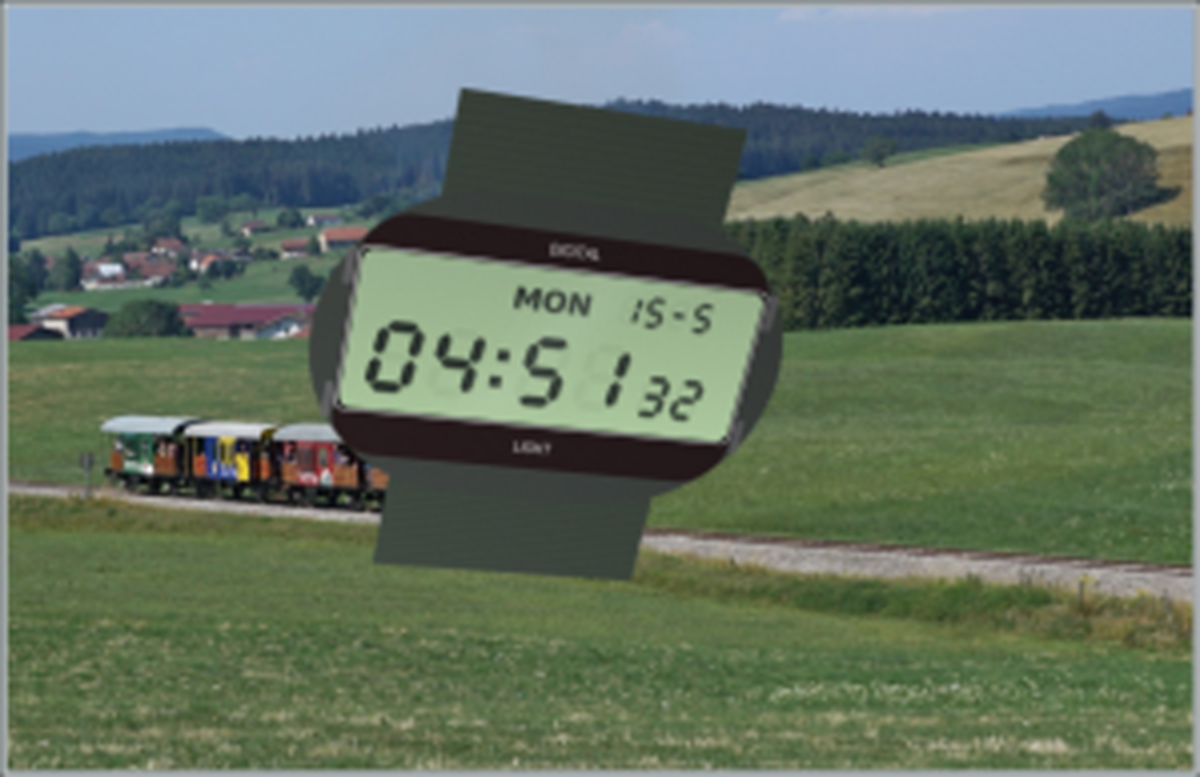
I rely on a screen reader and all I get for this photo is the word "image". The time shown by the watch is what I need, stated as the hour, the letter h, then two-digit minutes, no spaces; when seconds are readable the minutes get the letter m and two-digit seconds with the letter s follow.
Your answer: 4h51m32s
